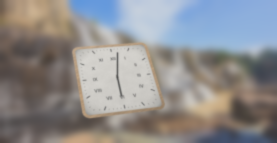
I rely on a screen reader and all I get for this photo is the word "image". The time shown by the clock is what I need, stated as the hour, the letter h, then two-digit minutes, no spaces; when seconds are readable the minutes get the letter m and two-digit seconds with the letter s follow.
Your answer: 6h02
